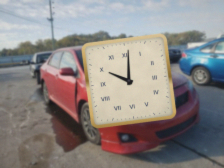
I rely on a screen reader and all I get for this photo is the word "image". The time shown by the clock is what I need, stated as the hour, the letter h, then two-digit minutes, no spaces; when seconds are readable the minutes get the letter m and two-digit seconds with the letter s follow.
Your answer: 10h01
